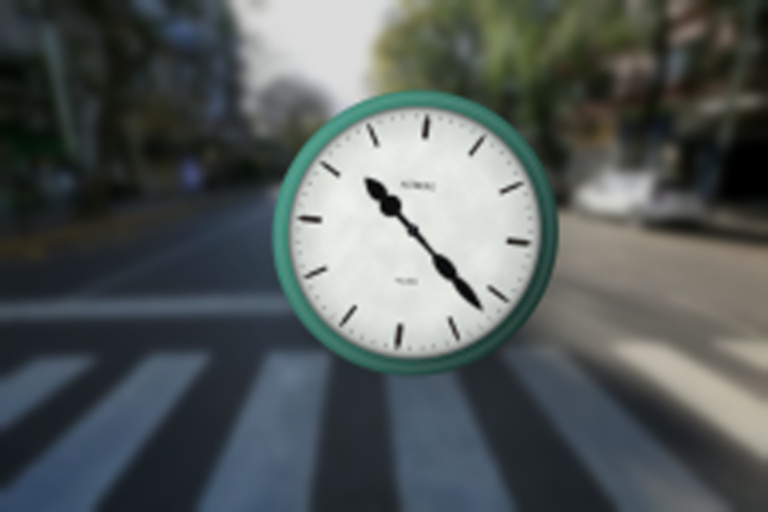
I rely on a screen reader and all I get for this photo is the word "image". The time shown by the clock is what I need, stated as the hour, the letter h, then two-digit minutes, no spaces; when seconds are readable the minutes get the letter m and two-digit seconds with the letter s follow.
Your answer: 10h22
